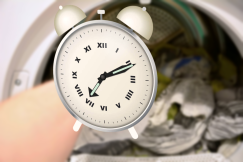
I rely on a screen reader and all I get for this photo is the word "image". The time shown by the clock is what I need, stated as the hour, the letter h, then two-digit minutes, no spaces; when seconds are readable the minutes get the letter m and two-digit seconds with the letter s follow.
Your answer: 7h11
